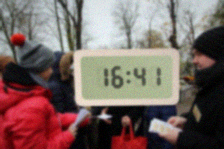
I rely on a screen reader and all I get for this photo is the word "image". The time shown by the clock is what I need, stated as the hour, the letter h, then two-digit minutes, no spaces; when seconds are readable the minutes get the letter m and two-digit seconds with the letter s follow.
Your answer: 16h41
